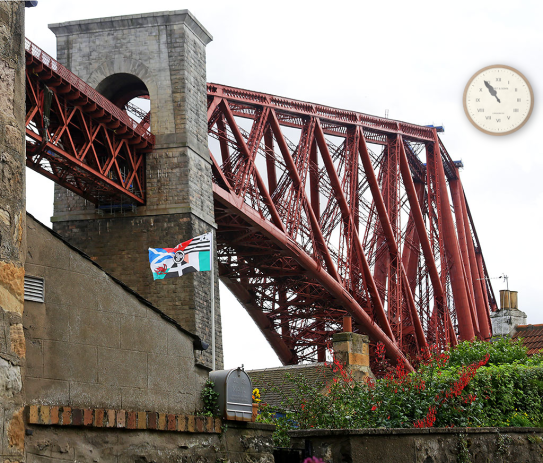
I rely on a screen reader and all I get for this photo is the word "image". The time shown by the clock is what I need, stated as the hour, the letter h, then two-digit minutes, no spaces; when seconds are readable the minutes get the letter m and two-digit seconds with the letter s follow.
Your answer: 10h54
